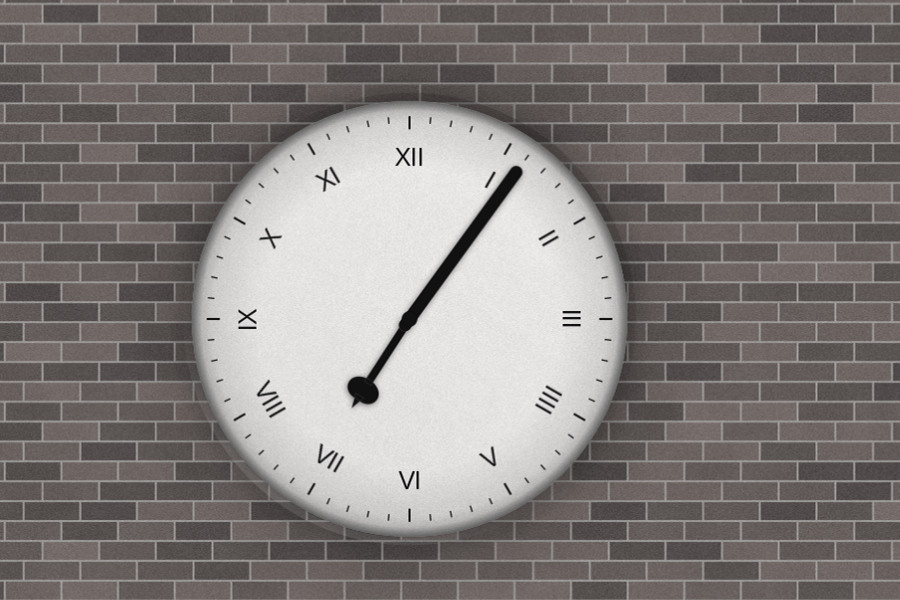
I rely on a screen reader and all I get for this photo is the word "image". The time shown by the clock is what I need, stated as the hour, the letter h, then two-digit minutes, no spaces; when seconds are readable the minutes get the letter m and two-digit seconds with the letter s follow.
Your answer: 7h06
